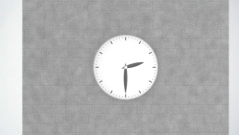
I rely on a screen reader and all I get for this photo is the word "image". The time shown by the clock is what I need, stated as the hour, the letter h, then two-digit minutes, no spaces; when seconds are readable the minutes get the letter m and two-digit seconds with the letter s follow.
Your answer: 2h30
